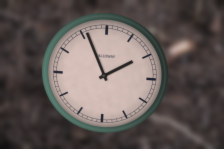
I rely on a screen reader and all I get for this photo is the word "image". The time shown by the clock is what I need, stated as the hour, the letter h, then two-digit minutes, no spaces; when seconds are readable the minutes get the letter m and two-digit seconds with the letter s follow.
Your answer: 1h56
